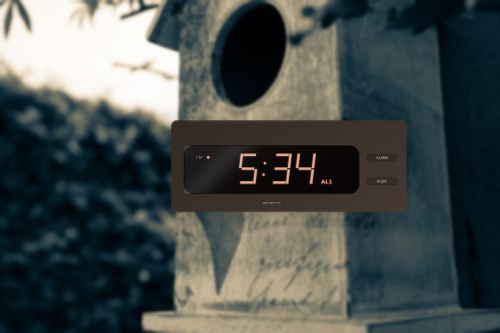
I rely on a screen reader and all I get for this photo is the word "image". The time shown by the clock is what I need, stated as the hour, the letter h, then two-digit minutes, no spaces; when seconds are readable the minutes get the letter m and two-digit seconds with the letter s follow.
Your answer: 5h34
